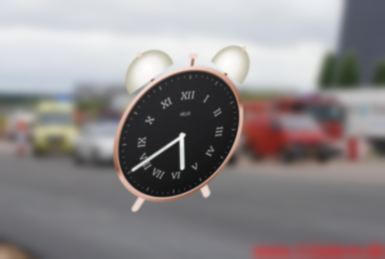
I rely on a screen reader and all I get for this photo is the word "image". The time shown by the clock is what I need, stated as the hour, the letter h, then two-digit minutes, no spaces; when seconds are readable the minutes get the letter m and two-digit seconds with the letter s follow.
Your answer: 5h40
